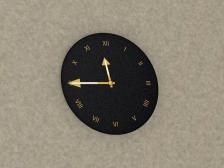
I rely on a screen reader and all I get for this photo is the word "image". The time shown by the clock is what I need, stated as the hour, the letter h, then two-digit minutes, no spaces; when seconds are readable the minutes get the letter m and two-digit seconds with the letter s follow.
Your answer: 11h45
